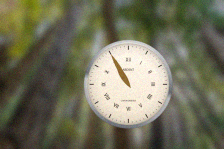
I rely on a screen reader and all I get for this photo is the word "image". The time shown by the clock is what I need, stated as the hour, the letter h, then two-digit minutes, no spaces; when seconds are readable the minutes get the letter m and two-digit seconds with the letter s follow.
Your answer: 10h55
